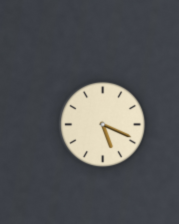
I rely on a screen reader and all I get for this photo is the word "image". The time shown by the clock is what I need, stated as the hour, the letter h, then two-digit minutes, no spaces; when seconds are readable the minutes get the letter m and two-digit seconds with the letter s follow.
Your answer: 5h19
